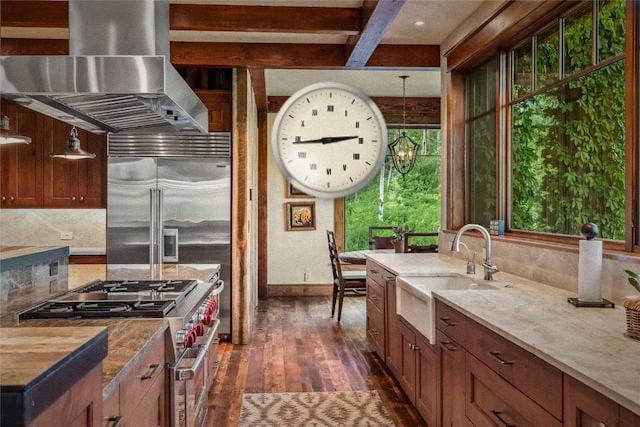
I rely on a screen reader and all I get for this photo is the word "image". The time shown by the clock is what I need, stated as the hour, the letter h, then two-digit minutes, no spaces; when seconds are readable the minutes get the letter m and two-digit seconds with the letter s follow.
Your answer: 2h44
